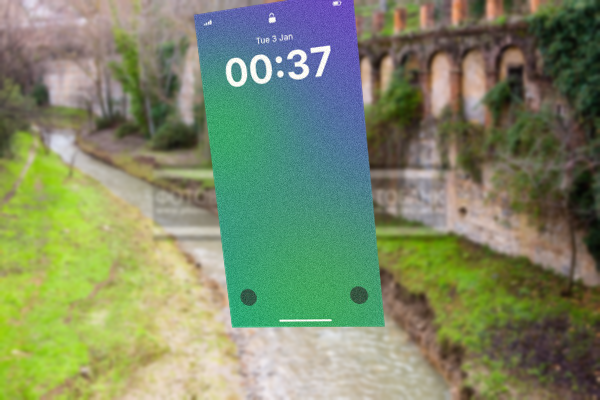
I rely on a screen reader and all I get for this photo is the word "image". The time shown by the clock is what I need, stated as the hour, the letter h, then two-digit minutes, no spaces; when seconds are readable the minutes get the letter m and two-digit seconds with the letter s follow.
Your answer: 0h37
